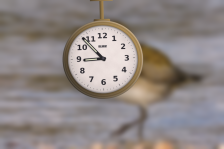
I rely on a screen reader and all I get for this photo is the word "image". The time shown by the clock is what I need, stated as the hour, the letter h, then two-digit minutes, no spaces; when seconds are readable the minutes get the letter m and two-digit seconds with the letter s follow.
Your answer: 8h53
